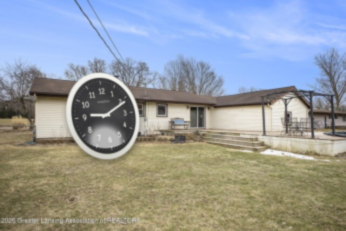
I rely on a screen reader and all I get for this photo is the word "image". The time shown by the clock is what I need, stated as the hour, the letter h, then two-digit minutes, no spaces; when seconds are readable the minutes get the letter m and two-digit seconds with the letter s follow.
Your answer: 9h11
